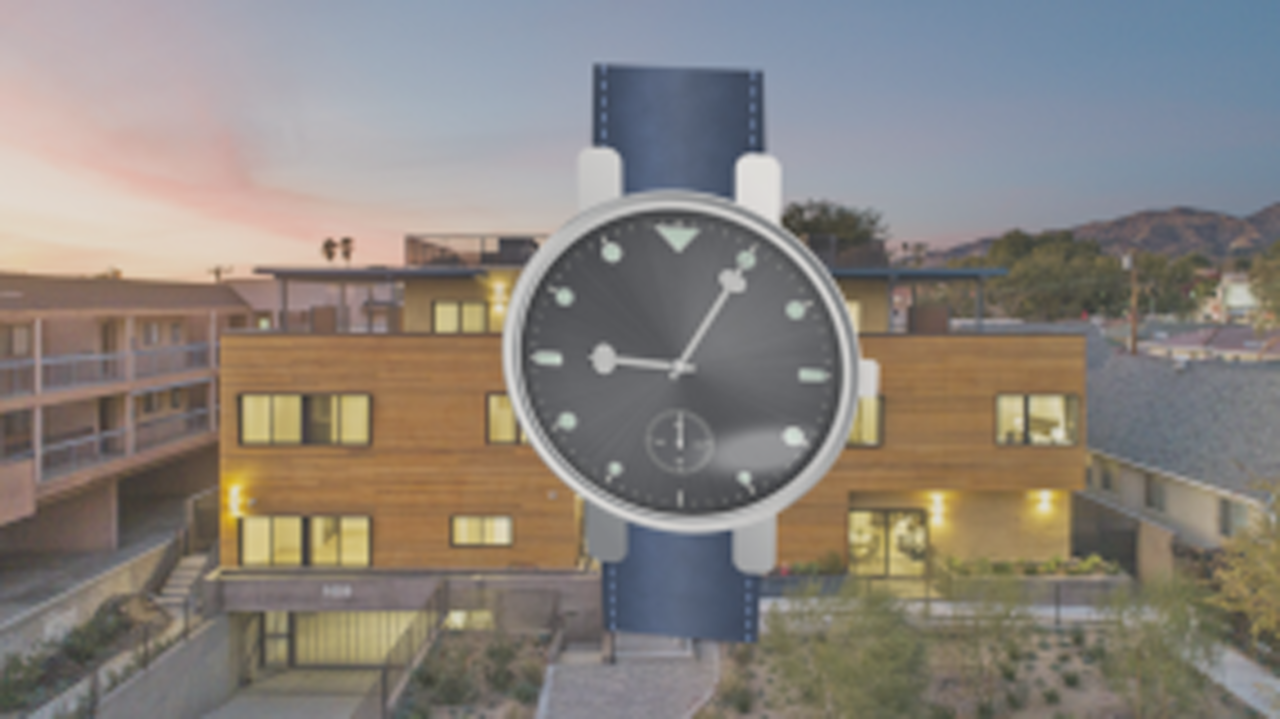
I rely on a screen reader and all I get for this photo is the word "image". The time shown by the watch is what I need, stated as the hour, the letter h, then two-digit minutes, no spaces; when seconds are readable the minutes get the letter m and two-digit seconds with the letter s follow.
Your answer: 9h05
